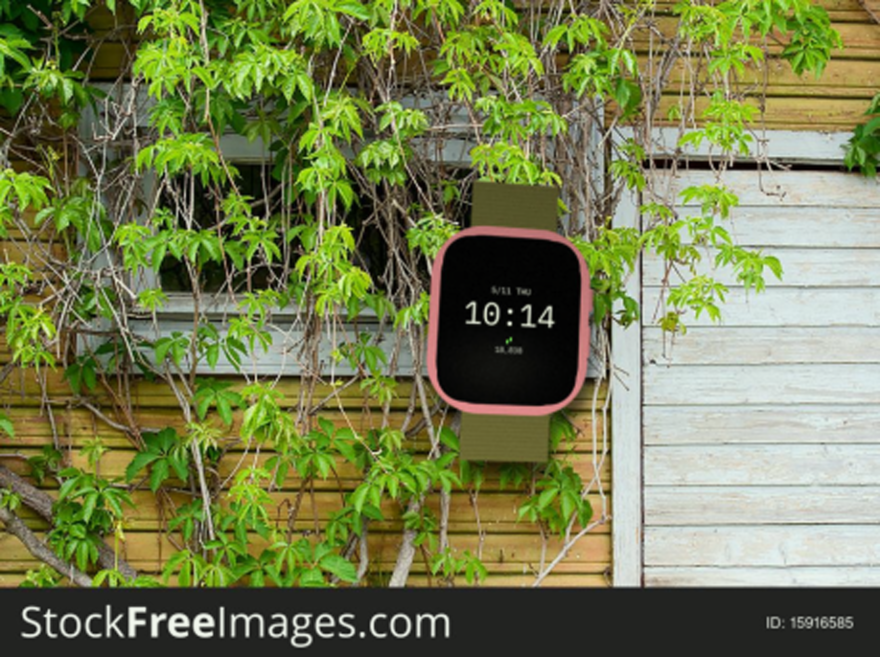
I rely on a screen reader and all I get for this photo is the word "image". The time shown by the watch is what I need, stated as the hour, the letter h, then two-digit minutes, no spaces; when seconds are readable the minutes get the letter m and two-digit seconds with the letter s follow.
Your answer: 10h14
